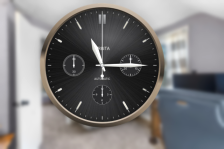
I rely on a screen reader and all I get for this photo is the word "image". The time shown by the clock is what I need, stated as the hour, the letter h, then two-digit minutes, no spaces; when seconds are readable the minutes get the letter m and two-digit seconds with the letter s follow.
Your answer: 11h15
